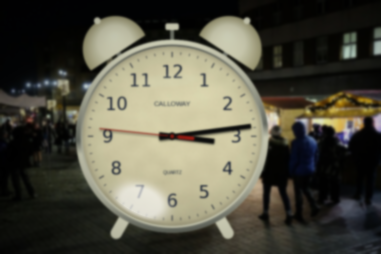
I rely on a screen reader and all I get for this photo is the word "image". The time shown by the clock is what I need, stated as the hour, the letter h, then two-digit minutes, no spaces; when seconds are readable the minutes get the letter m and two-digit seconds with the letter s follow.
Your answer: 3h13m46s
